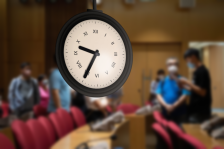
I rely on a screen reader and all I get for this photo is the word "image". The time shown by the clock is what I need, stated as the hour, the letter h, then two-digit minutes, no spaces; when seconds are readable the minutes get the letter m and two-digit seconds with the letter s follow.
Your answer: 9h35
